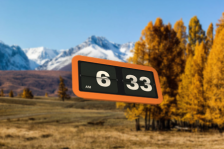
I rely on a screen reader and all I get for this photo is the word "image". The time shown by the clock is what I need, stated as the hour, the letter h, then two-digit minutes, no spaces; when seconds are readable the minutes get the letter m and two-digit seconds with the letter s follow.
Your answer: 6h33
